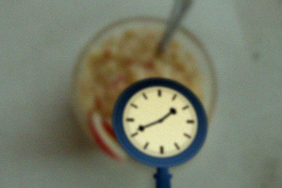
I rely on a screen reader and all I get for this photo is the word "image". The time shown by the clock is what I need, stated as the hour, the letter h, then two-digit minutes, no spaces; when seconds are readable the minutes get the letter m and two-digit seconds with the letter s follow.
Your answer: 1h41
